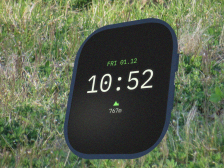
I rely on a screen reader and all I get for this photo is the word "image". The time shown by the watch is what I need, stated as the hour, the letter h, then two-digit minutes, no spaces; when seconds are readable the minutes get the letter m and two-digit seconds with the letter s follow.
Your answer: 10h52
